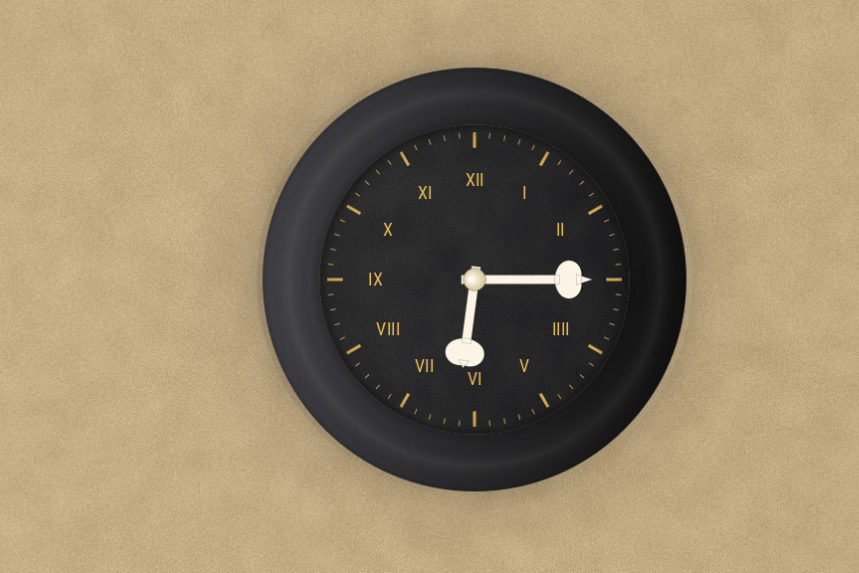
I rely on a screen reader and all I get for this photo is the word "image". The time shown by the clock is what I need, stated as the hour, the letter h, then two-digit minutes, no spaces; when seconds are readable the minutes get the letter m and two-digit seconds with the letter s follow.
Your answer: 6h15
